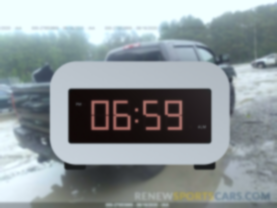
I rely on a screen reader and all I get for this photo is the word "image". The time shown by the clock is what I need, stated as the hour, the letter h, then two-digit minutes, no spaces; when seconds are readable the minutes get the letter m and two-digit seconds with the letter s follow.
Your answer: 6h59
